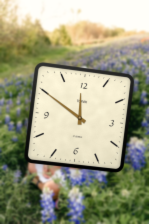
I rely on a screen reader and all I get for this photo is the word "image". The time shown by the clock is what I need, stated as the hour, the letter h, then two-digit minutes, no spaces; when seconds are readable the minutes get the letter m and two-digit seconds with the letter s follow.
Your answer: 11h50
